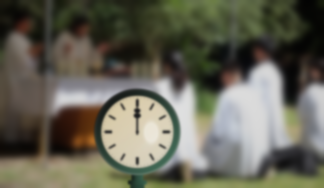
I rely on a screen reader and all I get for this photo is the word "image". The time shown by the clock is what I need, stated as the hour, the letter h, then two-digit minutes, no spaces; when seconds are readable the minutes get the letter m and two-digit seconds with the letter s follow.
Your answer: 12h00
